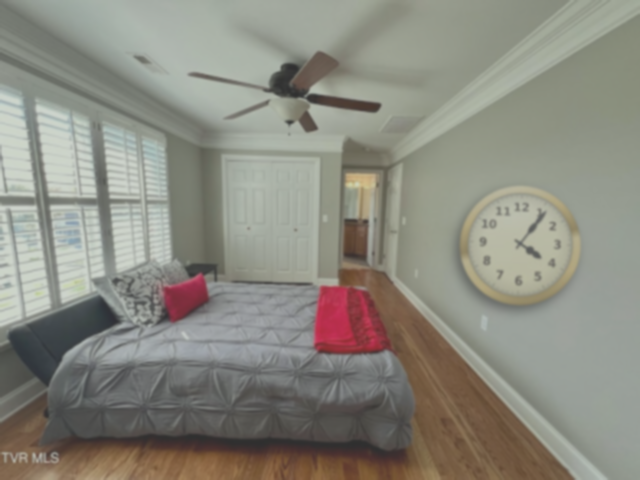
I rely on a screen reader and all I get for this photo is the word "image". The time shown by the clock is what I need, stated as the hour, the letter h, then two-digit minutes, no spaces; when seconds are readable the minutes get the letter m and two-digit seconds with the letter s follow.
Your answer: 4h06
